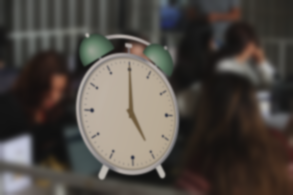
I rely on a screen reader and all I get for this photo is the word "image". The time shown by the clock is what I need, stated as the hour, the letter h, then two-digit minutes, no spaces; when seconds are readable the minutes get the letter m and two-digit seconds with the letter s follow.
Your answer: 5h00
